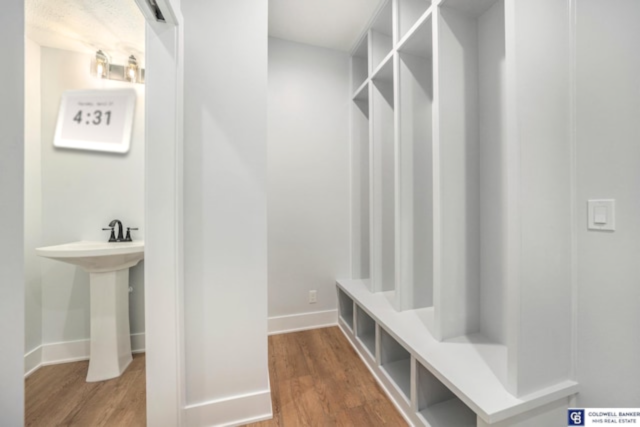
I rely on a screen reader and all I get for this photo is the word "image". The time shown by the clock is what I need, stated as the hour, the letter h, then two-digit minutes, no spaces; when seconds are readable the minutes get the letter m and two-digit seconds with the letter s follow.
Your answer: 4h31
